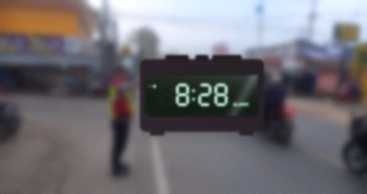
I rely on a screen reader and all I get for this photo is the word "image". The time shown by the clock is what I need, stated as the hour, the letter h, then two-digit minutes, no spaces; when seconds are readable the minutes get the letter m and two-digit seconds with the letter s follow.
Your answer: 8h28
